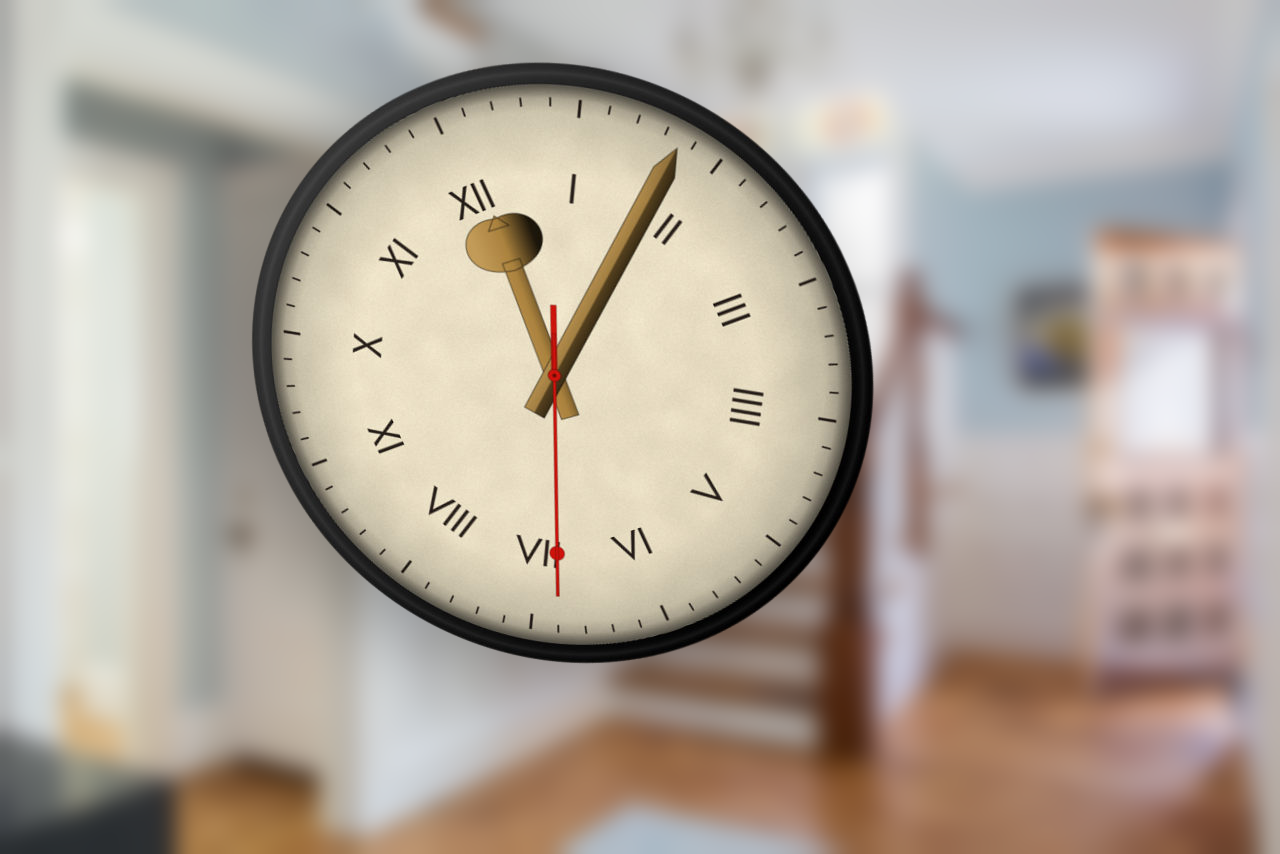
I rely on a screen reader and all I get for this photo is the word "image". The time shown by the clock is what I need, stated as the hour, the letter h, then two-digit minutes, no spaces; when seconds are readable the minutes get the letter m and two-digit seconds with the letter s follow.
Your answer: 12h08m34s
